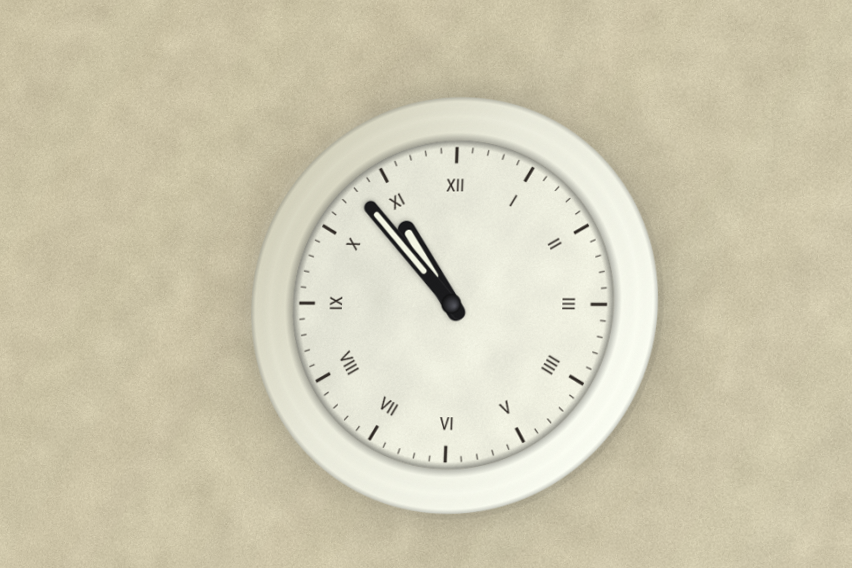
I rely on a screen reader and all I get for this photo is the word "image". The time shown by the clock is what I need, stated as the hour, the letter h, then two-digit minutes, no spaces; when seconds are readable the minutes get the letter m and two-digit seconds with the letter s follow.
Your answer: 10h53
